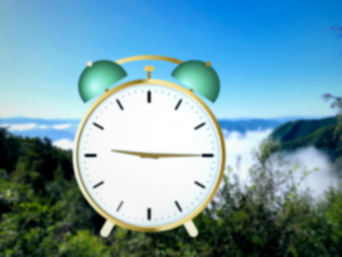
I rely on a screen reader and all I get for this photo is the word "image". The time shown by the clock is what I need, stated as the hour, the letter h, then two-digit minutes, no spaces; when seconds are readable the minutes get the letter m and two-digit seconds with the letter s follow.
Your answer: 9h15
